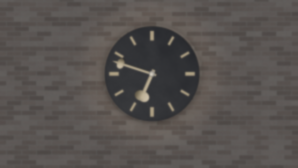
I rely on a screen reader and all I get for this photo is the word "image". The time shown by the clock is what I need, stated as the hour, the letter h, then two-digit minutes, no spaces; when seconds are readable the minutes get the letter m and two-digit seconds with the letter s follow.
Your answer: 6h48
